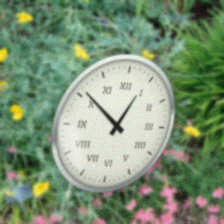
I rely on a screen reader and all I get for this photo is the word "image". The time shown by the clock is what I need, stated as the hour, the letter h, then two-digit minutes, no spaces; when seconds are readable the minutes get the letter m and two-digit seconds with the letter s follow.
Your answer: 12h51
